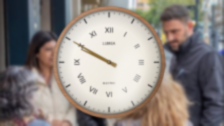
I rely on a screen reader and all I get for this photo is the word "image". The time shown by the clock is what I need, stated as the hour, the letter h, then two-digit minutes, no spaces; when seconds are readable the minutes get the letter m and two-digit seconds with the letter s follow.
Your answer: 9h50
